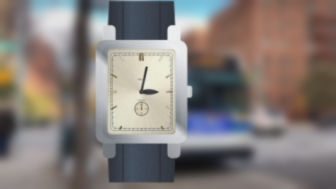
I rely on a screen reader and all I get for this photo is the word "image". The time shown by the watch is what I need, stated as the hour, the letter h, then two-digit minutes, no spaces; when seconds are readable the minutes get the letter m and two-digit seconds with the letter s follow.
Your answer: 3h02
